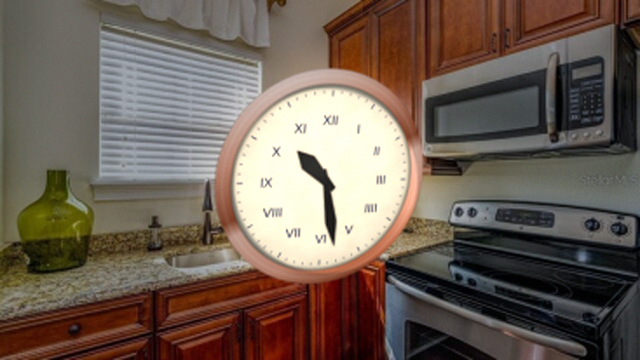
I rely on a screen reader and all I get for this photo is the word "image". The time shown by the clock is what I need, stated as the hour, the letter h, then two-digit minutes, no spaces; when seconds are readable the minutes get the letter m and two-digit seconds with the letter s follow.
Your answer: 10h28
